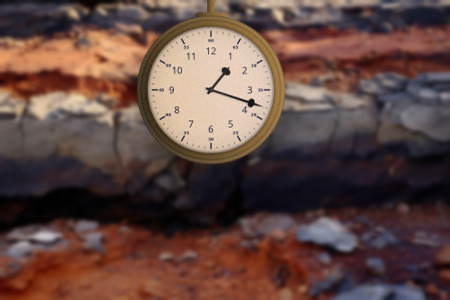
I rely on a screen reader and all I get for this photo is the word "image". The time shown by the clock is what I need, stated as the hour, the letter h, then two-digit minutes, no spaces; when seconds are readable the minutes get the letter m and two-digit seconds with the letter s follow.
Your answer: 1h18
